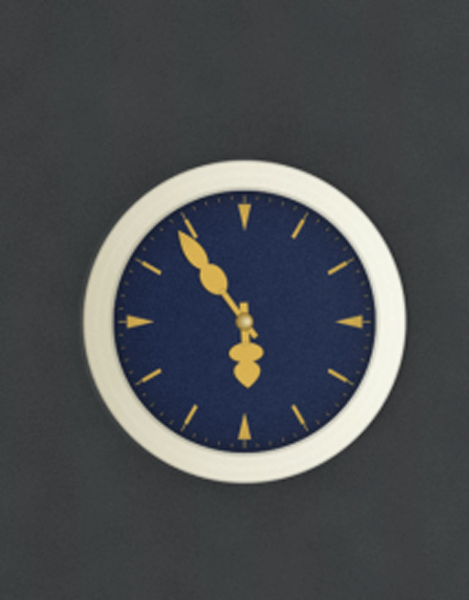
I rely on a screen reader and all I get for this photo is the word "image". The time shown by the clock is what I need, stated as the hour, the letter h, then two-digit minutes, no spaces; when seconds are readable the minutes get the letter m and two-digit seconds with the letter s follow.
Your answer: 5h54
